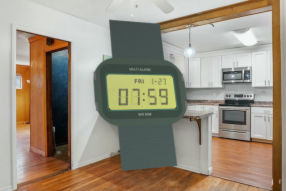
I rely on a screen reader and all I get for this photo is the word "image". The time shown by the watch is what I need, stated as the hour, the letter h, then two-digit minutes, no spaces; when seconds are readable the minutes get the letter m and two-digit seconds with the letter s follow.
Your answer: 7h59
